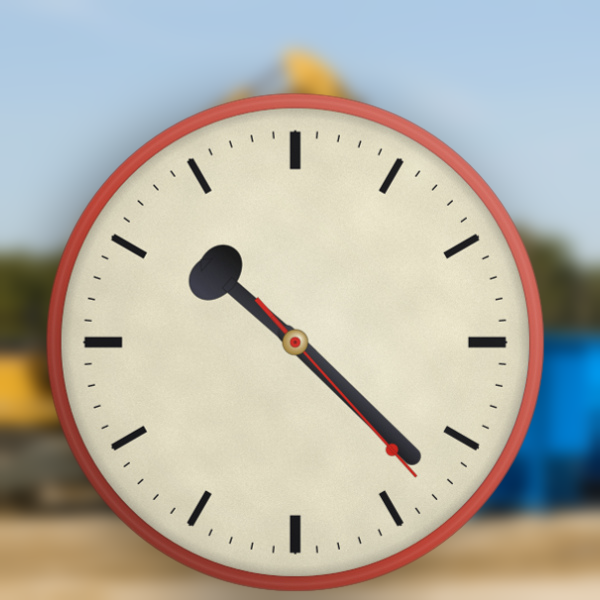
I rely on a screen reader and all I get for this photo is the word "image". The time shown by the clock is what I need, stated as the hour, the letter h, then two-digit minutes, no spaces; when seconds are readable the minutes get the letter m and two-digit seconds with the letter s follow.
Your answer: 10h22m23s
